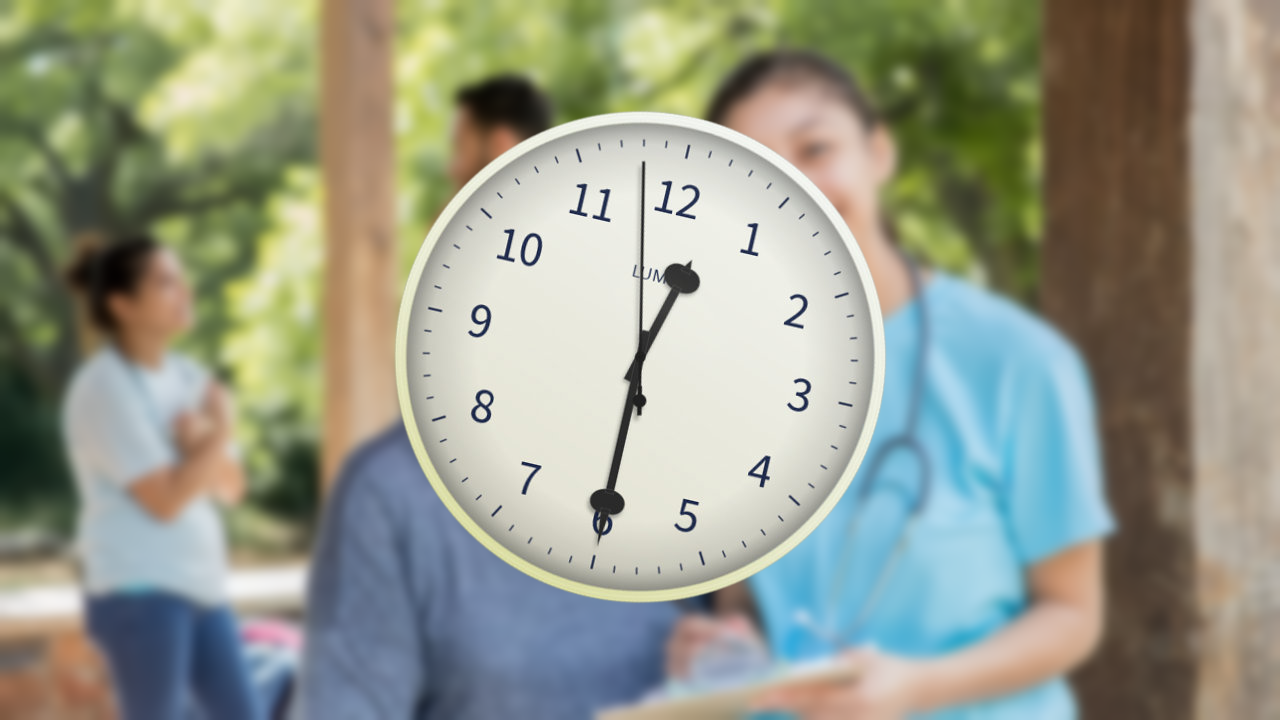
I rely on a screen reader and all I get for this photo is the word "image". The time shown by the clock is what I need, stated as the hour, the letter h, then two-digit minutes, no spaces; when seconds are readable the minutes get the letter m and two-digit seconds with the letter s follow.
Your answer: 12h29m58s
